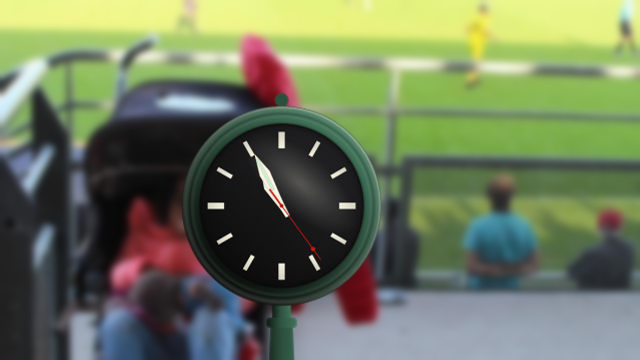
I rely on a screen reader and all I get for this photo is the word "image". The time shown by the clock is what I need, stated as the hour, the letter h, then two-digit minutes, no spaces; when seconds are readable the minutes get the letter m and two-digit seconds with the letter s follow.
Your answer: 10h55m24s
